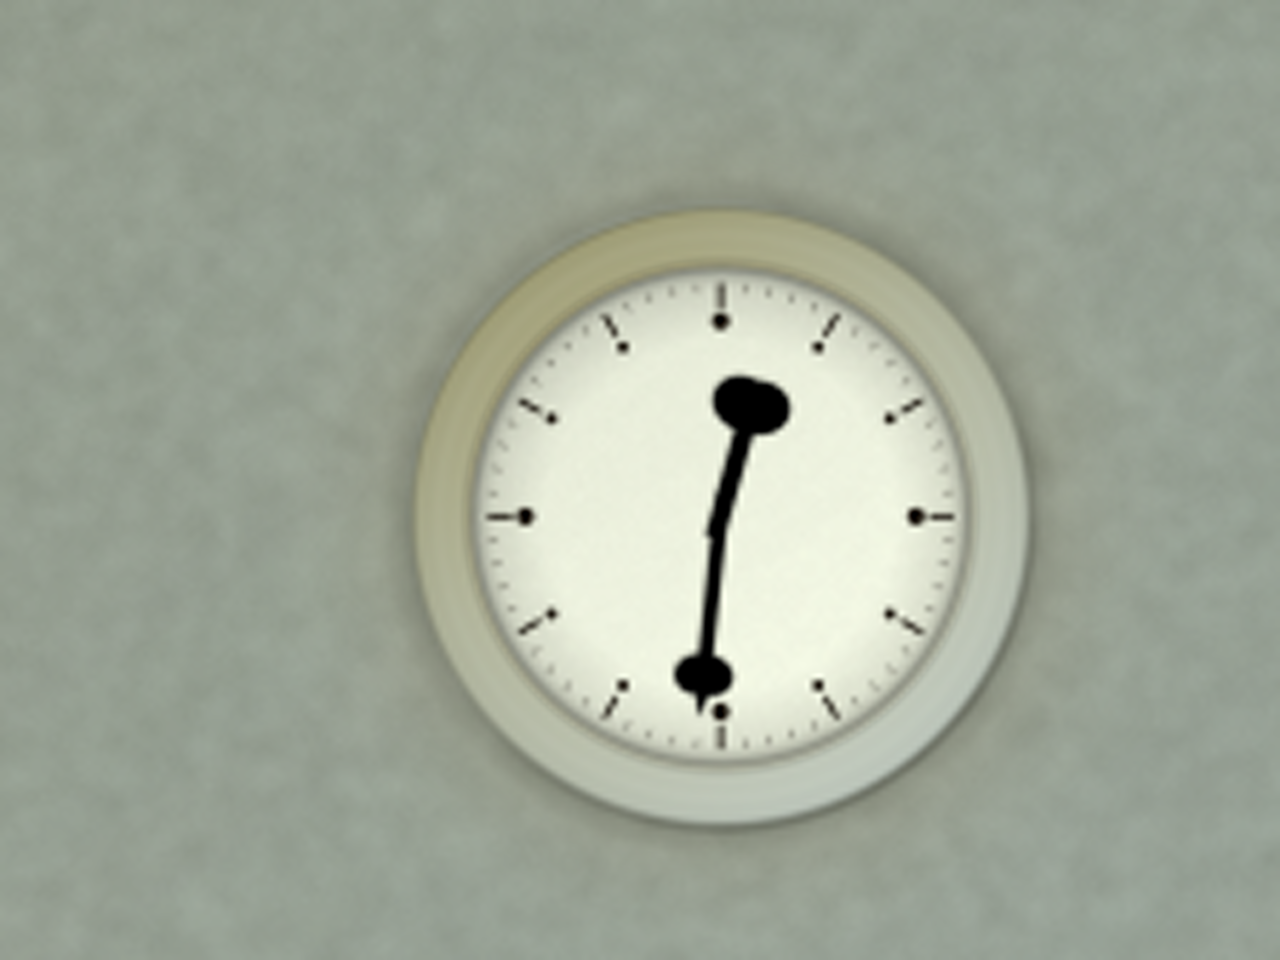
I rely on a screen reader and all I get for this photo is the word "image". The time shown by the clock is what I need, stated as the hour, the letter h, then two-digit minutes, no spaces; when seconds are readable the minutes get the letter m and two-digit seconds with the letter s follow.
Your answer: 12h31
